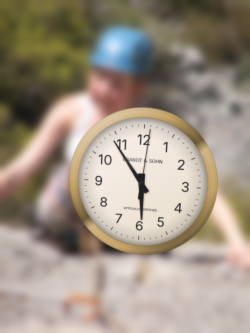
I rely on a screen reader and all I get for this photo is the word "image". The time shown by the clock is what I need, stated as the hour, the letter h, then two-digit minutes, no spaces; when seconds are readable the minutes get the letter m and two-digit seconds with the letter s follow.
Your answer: 5h54m01s
